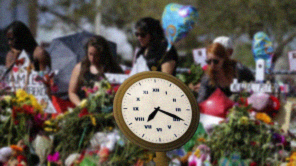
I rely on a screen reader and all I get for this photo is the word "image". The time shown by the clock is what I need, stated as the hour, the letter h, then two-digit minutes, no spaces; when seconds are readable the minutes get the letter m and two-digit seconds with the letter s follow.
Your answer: 7h19
